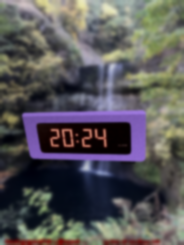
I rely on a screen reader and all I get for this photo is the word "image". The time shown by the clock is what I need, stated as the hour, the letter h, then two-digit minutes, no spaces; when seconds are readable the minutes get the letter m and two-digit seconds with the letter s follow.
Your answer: 20h24
